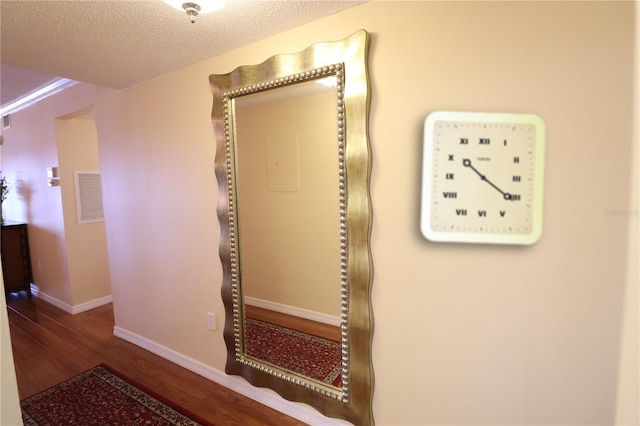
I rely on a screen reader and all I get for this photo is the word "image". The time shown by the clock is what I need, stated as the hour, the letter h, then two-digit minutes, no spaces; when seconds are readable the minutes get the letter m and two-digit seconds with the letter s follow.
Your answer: 10h21
